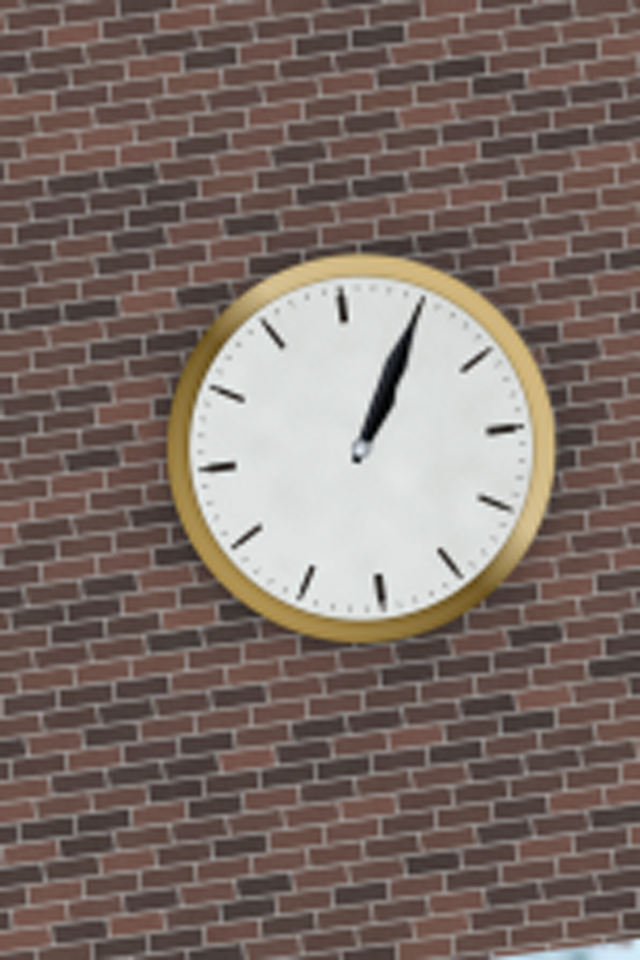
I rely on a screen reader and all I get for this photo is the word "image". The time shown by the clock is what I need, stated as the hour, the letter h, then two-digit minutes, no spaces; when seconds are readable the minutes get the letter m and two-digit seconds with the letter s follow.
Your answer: 1h05
